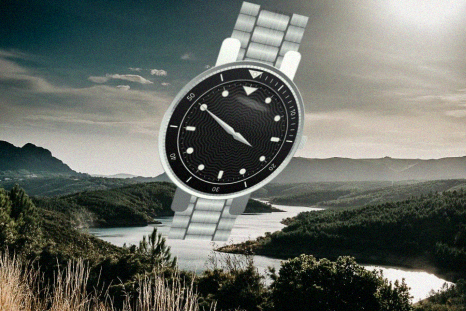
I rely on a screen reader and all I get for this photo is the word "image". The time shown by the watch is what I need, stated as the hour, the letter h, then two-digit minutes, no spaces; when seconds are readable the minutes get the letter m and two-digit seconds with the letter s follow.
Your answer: 3h50
